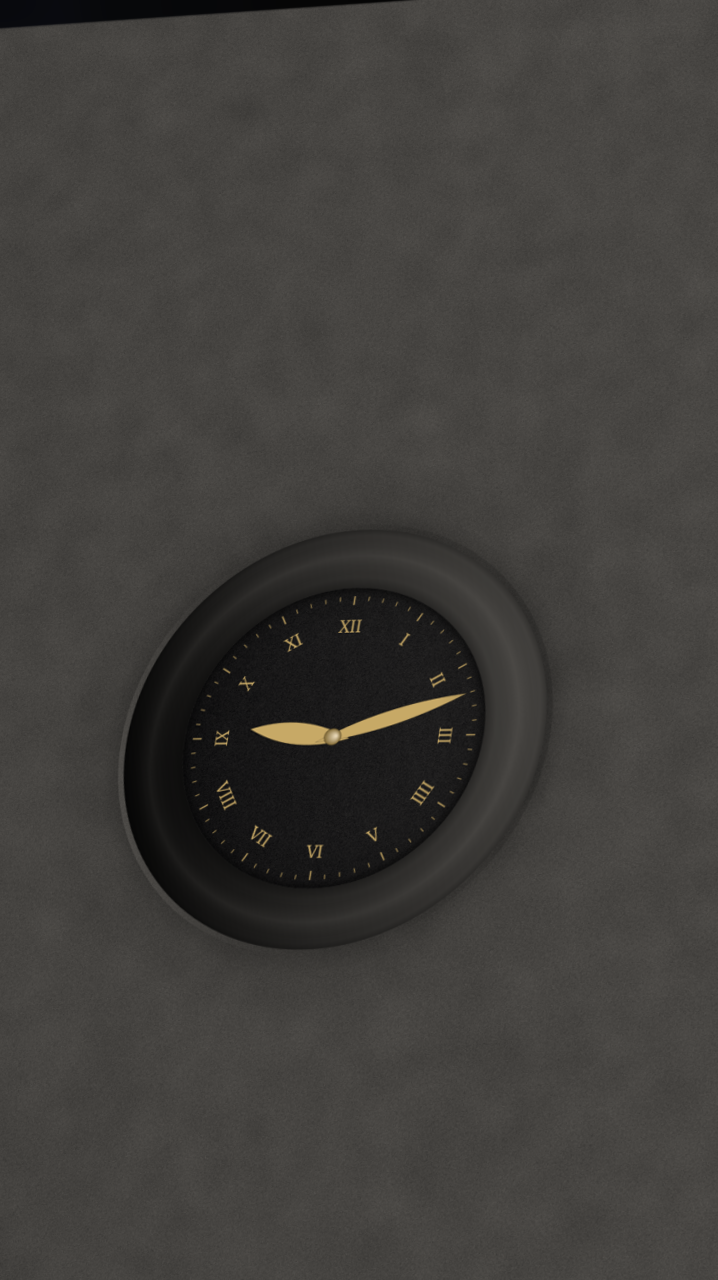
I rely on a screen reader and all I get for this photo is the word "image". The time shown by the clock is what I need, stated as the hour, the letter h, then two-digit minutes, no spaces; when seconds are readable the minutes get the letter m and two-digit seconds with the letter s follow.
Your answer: 9h12
